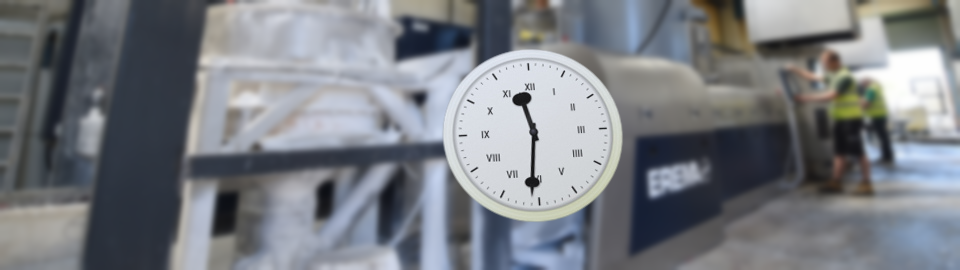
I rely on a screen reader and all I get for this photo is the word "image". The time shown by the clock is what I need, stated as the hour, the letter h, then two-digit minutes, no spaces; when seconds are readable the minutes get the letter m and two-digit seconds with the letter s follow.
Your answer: 11h31
